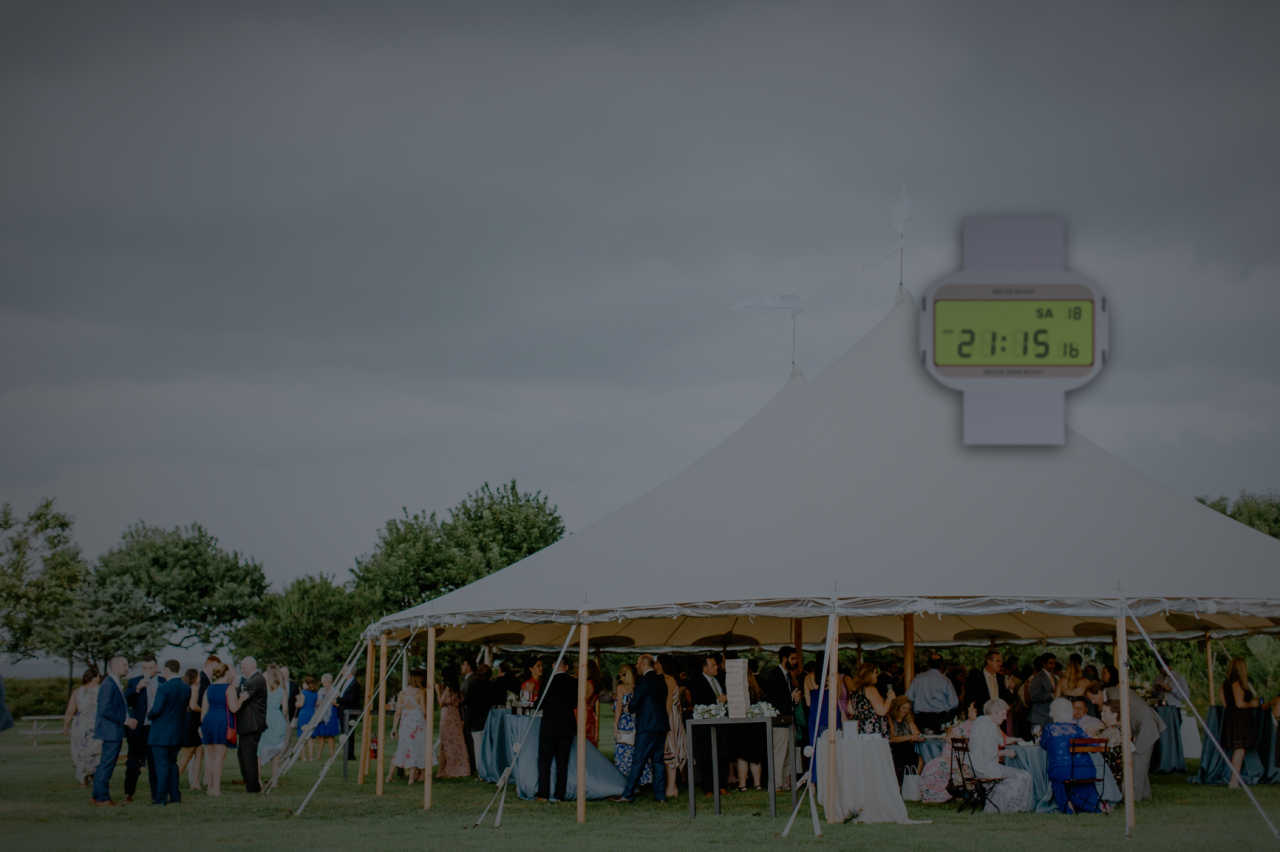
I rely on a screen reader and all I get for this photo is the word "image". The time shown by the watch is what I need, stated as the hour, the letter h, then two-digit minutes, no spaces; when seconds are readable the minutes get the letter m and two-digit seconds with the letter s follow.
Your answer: 21h15m16s
